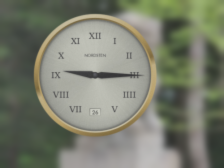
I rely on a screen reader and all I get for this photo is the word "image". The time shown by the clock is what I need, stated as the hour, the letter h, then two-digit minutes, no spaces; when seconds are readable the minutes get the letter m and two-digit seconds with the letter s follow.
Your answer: 9h15
